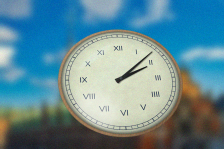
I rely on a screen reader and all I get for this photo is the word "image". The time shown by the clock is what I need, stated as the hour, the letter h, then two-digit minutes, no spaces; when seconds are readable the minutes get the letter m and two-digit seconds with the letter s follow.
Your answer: 2h08
